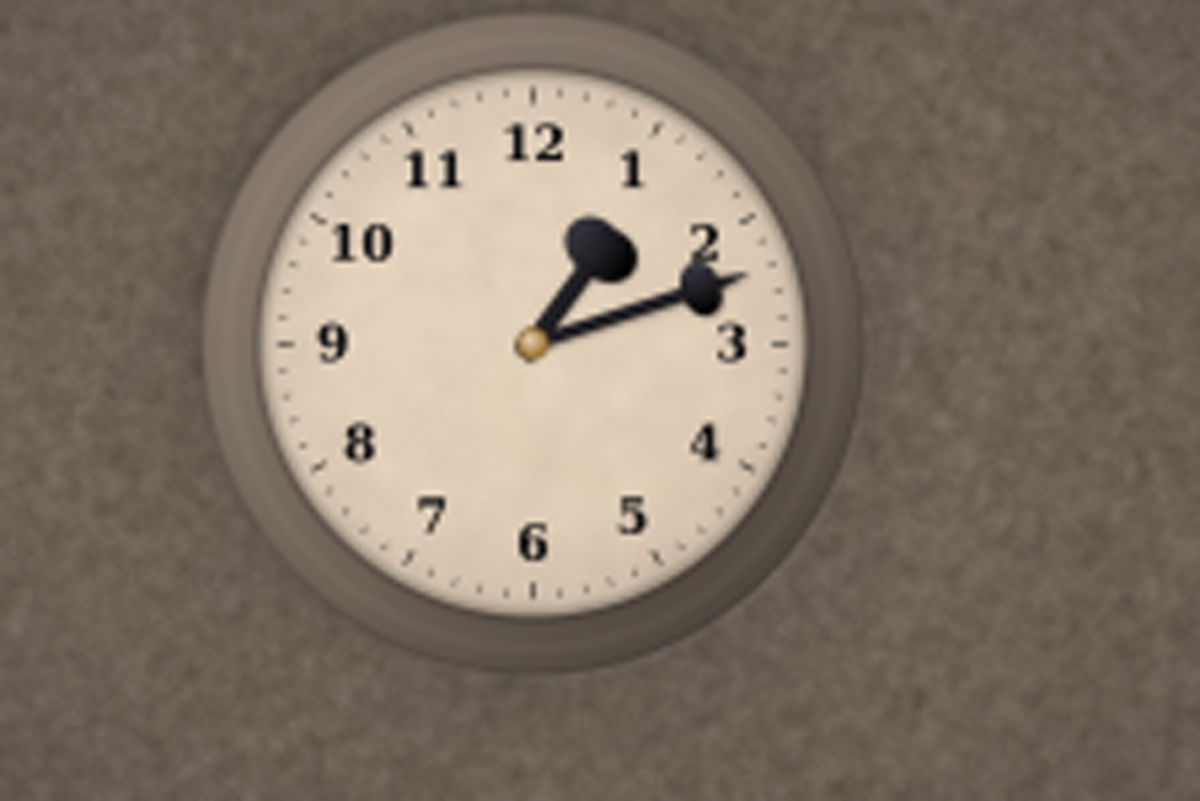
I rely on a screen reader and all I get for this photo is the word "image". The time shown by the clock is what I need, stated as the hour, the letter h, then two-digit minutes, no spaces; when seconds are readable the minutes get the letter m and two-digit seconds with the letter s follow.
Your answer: 1h12
